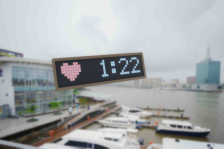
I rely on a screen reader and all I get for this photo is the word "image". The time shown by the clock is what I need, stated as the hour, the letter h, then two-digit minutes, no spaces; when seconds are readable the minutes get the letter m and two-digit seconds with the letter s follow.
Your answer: 1h22
